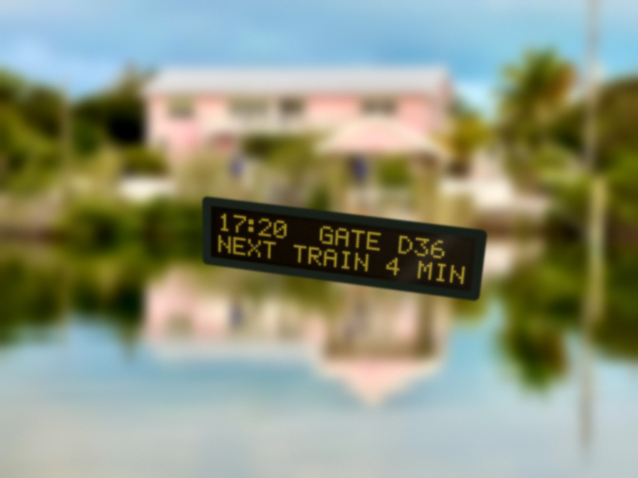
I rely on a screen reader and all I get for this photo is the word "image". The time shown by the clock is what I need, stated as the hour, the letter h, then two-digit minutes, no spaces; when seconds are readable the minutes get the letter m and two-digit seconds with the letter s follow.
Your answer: 17h20
